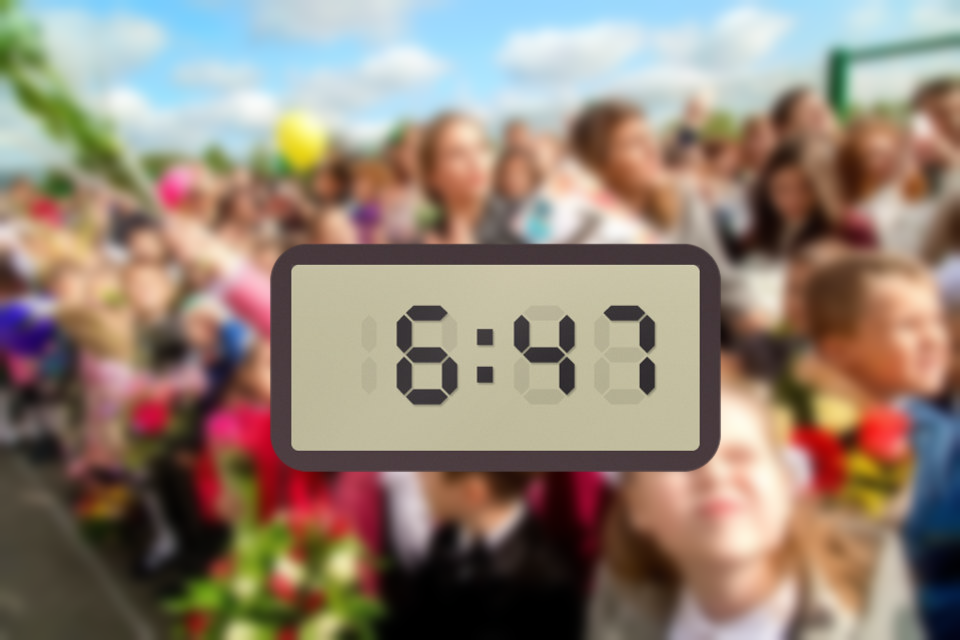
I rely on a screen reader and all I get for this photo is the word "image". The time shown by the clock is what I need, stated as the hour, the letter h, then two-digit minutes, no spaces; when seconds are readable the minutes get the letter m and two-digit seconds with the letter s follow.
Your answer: 6h47
